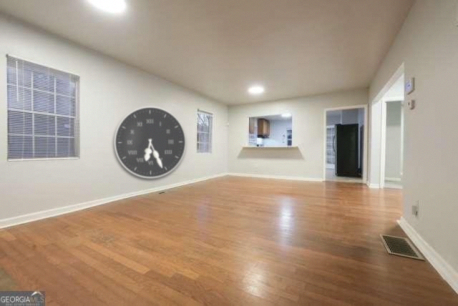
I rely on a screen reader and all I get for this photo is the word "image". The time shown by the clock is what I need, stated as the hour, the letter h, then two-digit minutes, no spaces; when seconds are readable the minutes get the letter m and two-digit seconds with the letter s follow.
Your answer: 6h26
